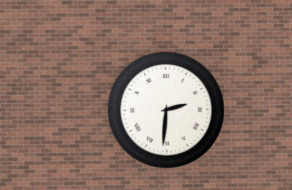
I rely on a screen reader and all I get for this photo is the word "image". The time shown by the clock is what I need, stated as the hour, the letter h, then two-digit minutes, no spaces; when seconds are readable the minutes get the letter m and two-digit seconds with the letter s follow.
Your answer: 2h31
